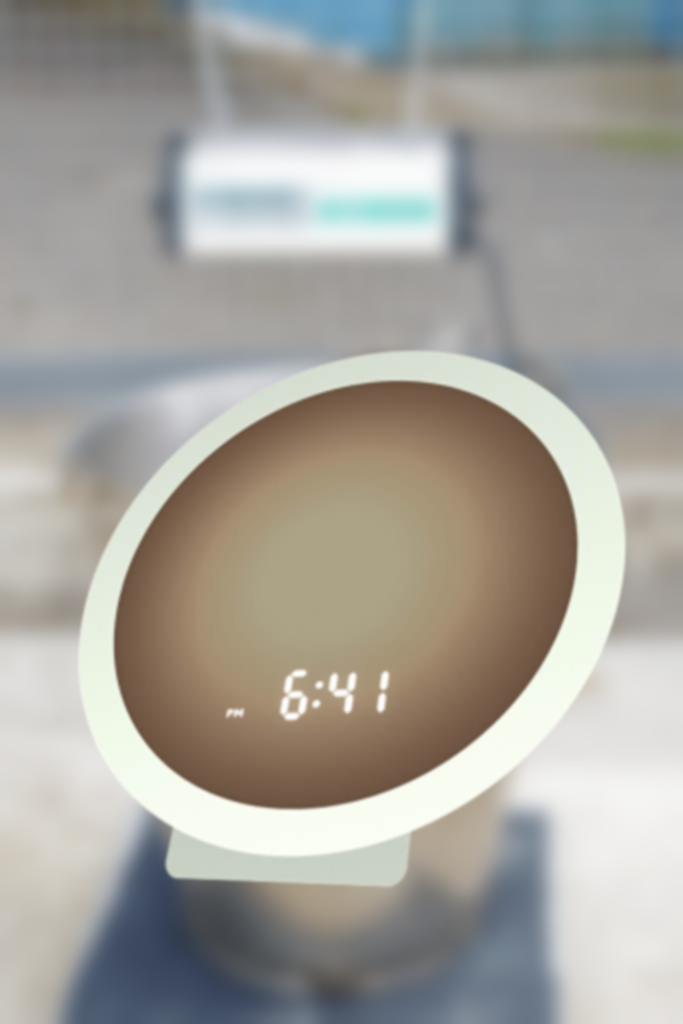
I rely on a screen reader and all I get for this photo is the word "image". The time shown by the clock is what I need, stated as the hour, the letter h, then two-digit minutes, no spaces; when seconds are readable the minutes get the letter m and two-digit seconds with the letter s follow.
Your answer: 6h41
